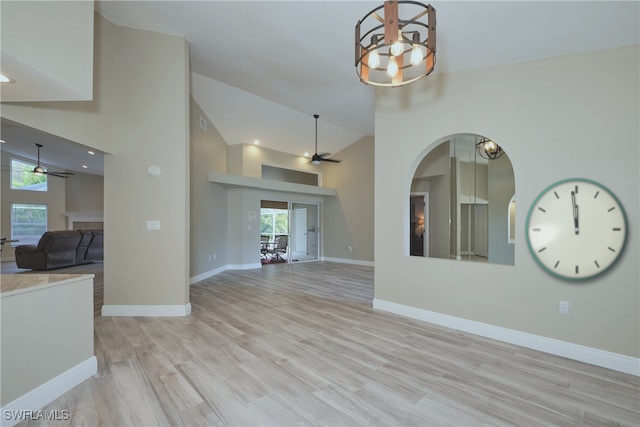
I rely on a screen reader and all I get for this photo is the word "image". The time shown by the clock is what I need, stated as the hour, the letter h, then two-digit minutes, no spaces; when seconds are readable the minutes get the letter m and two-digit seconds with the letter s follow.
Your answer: 11h59
